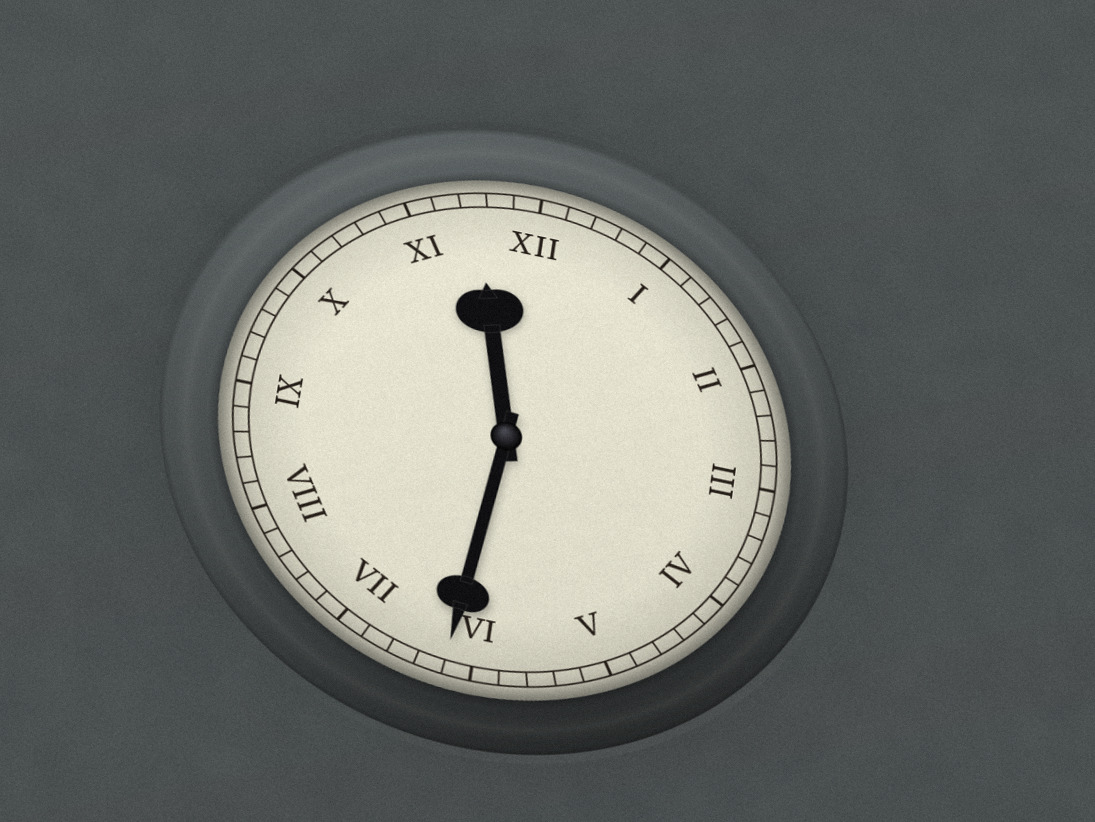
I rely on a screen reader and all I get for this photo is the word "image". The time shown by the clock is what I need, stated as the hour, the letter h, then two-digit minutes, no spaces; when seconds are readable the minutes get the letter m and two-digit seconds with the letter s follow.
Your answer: 11h31
